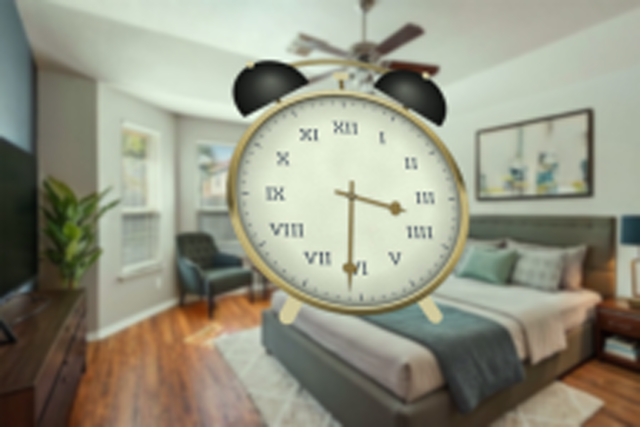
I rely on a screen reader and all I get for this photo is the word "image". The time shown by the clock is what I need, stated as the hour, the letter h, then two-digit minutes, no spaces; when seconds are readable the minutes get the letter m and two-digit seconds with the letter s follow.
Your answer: 3h31
